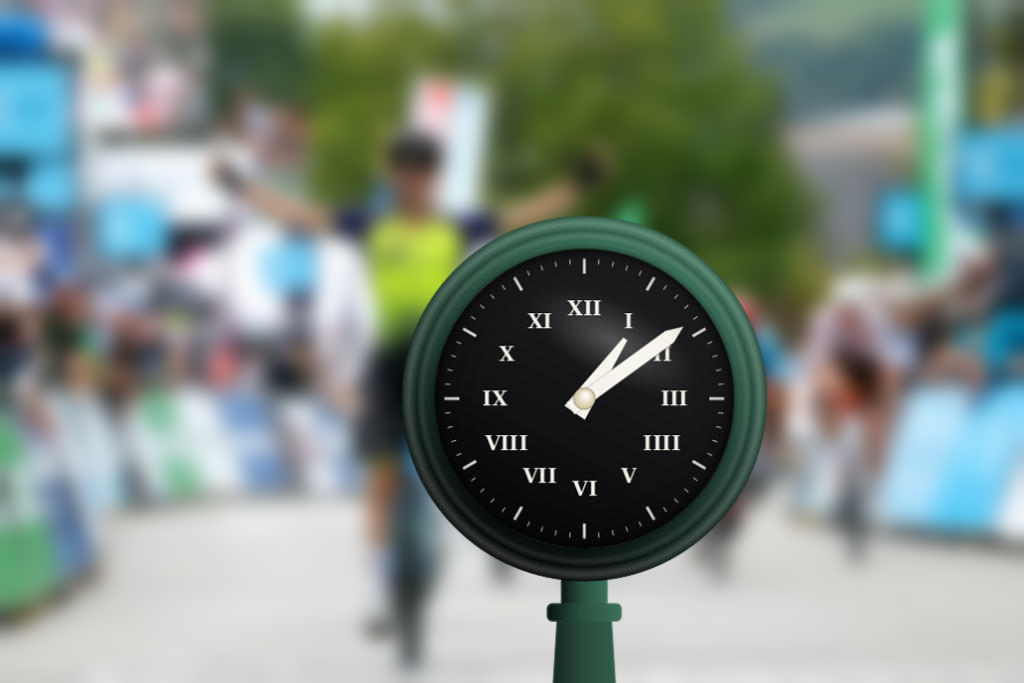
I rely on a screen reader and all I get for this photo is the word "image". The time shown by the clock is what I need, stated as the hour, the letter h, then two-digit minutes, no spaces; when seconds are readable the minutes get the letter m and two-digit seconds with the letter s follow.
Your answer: 1h09
